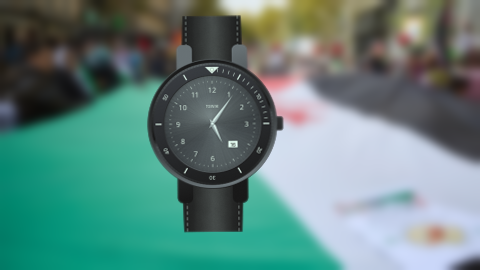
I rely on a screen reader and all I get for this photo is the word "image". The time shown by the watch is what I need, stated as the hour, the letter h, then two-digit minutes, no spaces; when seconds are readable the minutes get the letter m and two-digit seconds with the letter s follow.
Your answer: 5h06
